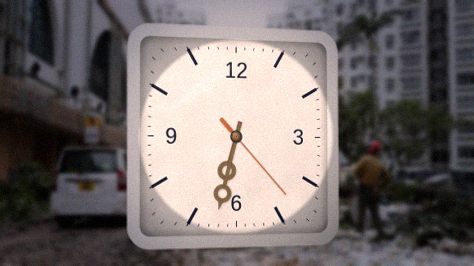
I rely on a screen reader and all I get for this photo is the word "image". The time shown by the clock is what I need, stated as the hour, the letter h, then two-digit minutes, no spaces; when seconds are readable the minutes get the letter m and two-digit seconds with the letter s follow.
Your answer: 6h32m23s
